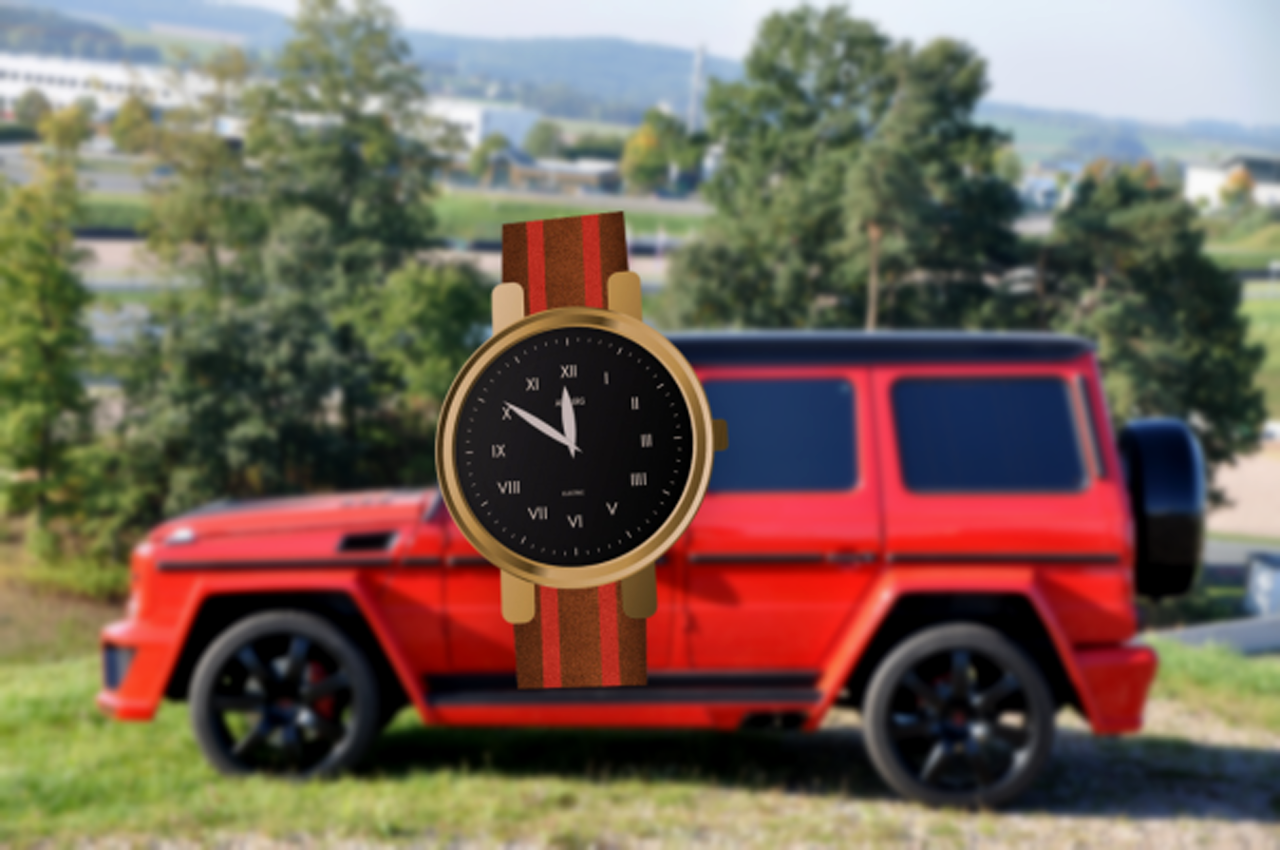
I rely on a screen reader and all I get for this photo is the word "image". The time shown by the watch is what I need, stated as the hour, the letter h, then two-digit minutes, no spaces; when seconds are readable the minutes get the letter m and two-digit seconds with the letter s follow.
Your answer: 11h51
